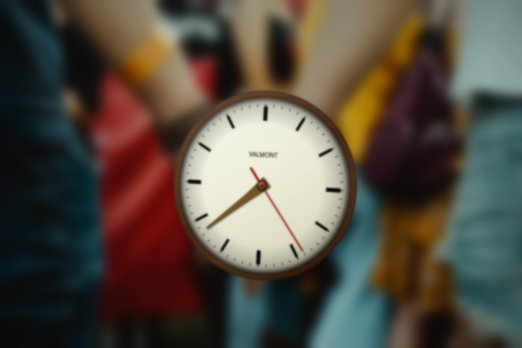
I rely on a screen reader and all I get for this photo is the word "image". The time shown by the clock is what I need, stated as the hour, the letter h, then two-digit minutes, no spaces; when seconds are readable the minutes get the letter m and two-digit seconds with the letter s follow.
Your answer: 7h38m24s
